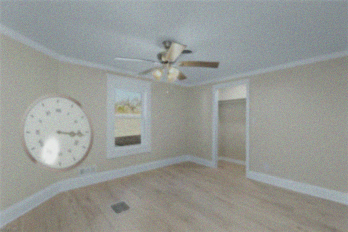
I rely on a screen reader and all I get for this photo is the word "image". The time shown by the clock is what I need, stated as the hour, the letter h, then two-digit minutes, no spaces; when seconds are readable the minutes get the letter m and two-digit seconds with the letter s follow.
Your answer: 3h16
